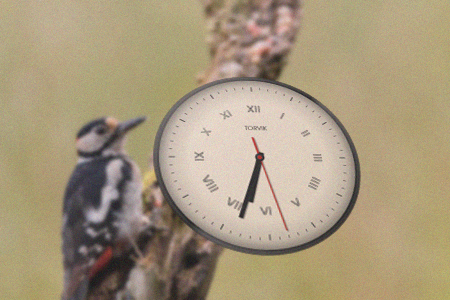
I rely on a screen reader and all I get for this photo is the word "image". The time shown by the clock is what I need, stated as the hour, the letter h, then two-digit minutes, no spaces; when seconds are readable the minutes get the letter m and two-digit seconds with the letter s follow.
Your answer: 6h33m28s
